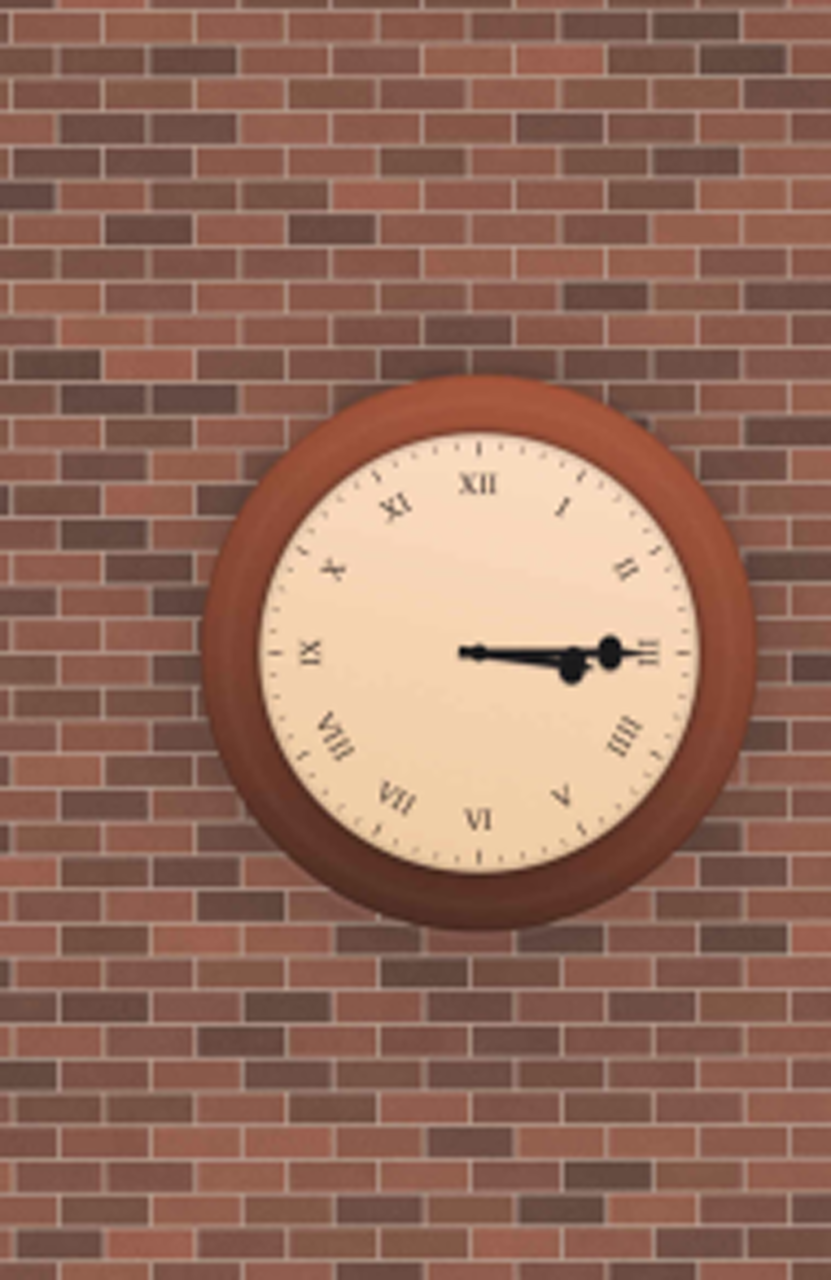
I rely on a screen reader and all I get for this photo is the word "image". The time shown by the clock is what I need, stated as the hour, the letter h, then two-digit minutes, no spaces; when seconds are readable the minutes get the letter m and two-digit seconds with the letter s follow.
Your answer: 3h15
